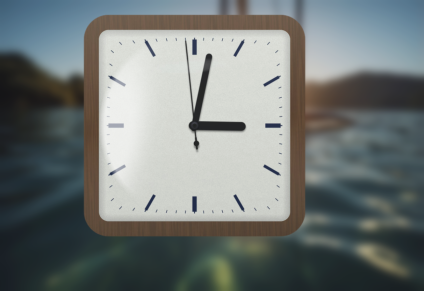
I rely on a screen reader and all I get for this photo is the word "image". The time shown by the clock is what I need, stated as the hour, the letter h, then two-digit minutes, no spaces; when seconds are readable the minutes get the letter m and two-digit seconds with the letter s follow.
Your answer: 3h01m59s
